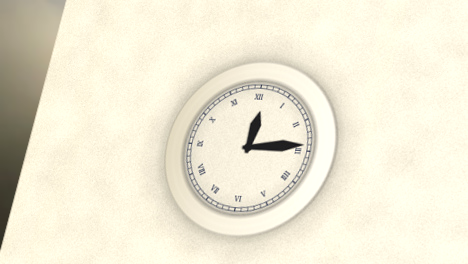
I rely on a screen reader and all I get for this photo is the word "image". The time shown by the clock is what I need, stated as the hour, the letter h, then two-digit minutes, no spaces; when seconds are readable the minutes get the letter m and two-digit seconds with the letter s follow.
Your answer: 12h14
